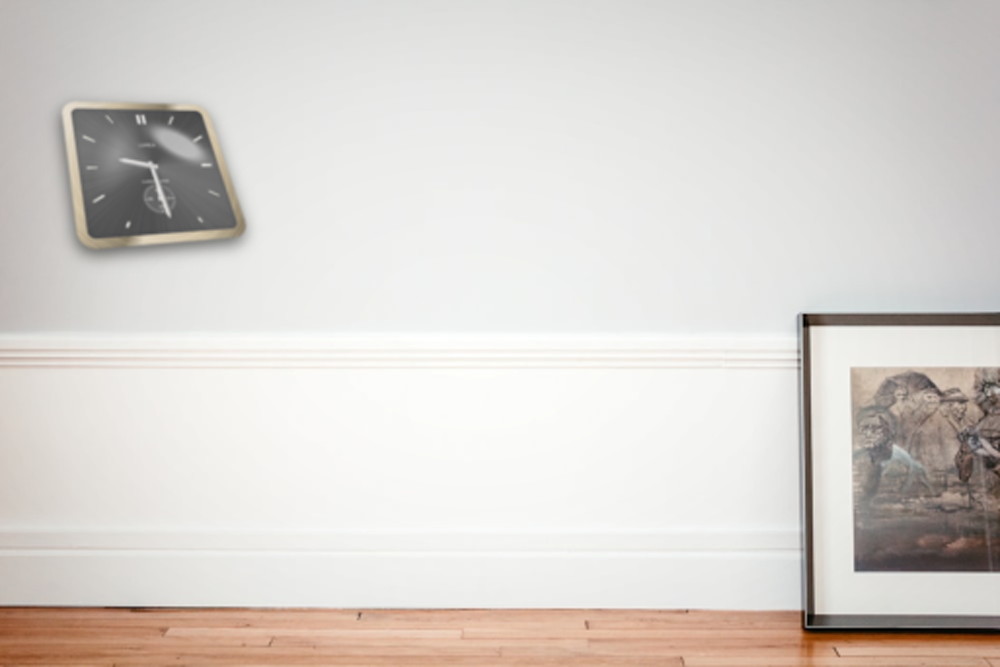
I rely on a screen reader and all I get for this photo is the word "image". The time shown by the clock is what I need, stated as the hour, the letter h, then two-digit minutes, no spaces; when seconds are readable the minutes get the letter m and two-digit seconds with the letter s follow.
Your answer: 9h29
